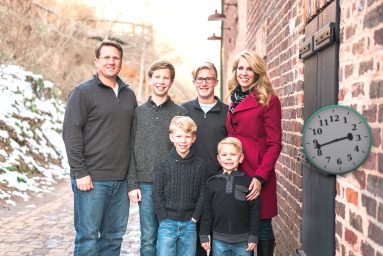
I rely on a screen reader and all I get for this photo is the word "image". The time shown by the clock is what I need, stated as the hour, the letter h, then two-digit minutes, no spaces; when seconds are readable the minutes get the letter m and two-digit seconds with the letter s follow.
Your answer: 2h43
